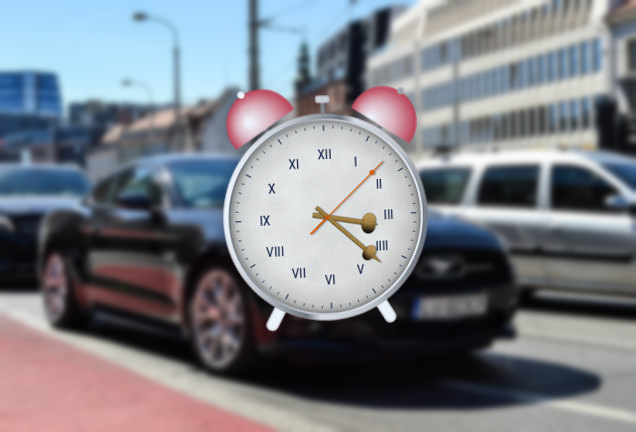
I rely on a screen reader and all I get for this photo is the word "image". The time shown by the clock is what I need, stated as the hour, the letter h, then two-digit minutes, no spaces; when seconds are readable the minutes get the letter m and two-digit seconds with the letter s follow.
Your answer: 3h22m08s
